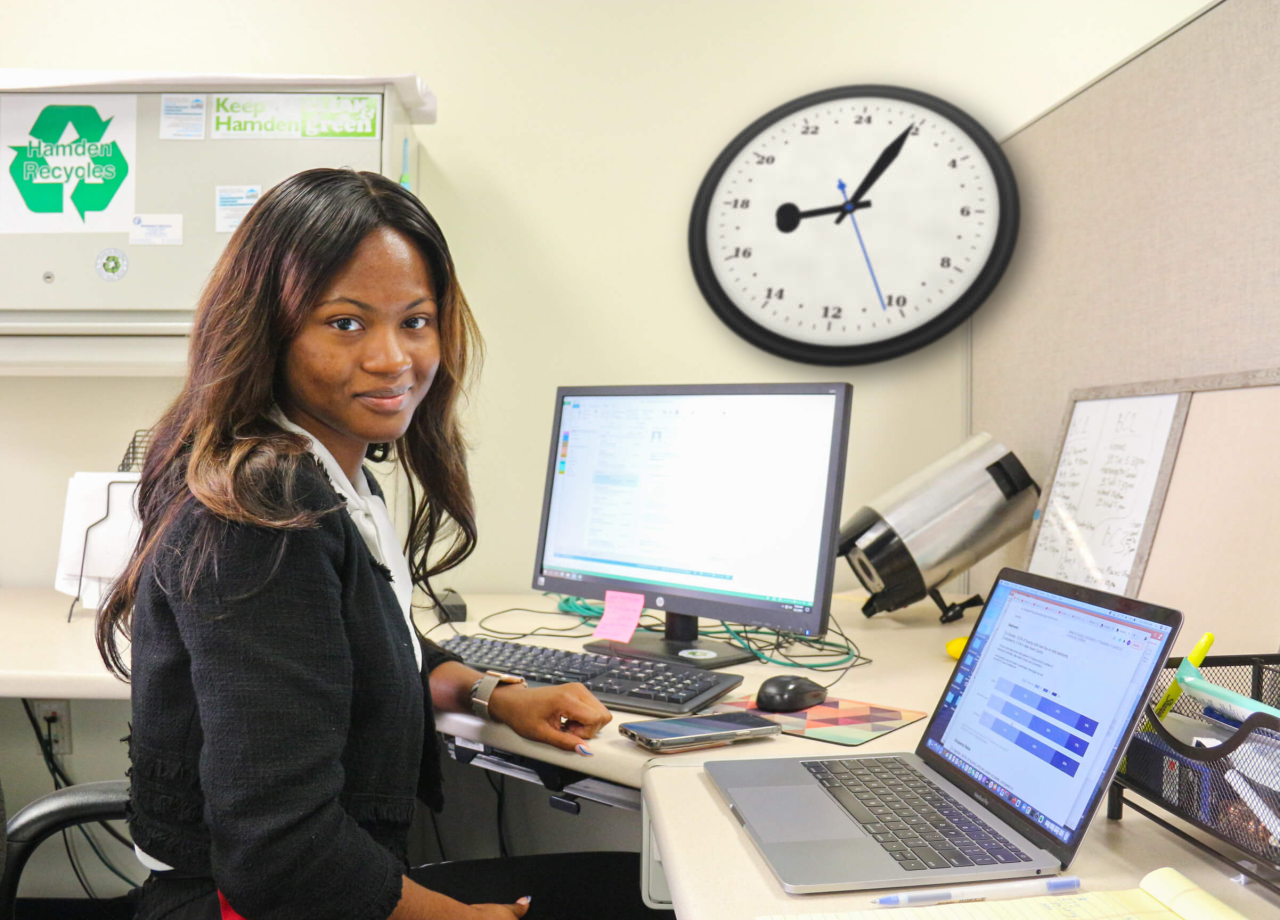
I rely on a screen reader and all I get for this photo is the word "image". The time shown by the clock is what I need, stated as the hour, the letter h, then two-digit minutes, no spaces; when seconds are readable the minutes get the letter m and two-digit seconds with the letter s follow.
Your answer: 17h04m26s
